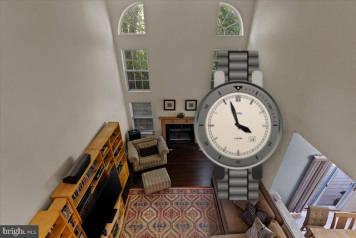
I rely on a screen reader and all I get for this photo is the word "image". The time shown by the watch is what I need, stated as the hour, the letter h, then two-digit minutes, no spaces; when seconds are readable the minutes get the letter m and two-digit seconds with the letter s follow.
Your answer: 3h57
